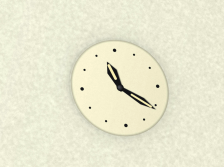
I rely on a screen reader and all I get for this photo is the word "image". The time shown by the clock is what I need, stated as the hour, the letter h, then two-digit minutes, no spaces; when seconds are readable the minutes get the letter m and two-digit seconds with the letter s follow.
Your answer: 11h21
